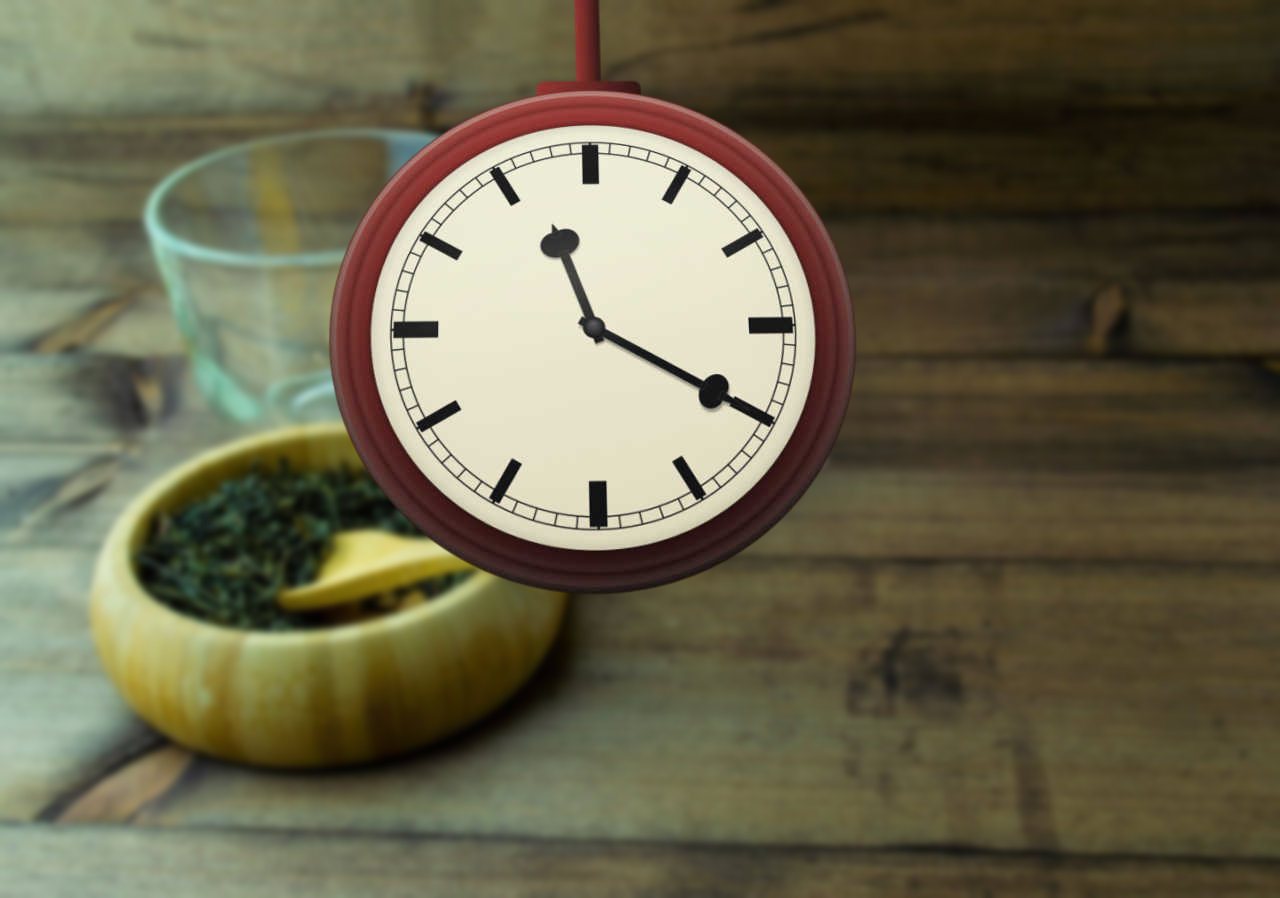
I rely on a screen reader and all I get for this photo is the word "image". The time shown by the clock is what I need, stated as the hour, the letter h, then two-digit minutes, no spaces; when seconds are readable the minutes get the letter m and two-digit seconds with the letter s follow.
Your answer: 11h20
